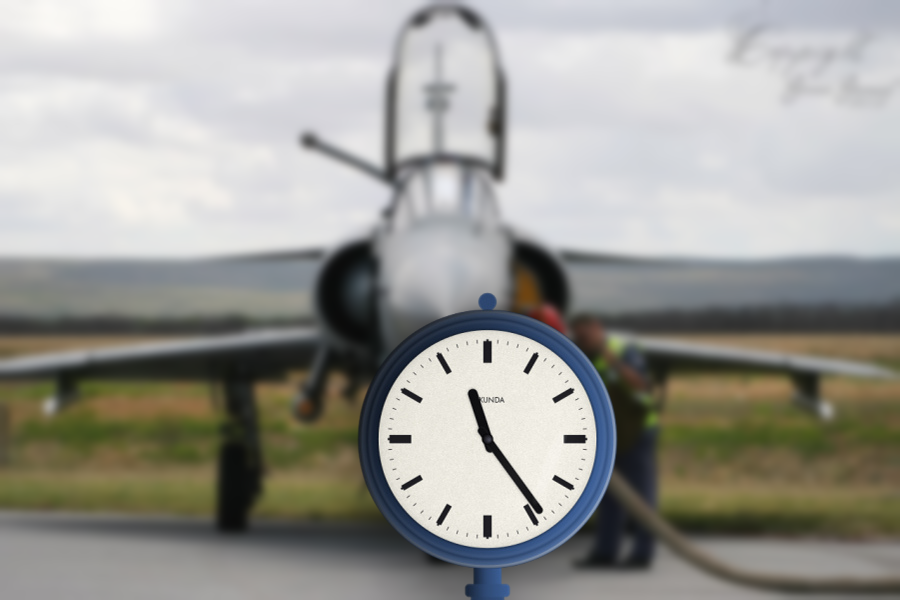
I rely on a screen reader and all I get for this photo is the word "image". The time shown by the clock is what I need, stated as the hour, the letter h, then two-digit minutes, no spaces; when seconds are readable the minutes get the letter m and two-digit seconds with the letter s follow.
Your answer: 11h24
